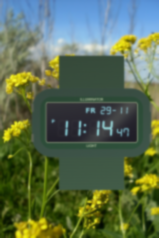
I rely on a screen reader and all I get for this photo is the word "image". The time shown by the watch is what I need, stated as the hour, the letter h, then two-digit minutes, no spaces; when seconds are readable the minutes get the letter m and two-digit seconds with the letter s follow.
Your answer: 11h14
